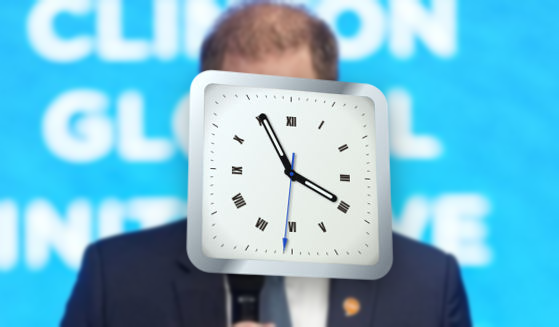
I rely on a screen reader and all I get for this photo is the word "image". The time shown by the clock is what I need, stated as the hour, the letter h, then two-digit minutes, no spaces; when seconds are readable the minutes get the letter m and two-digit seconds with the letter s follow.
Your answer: 3h55m31s
